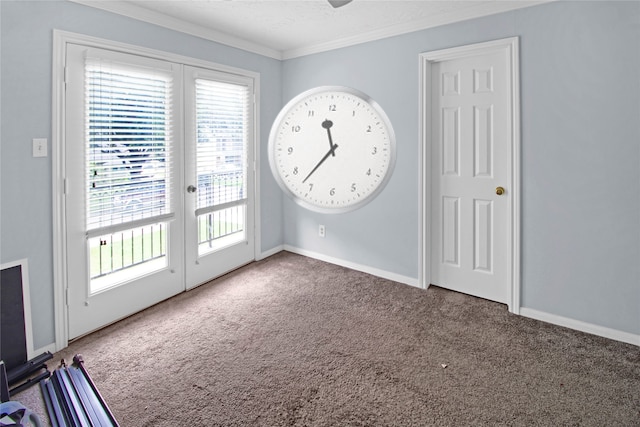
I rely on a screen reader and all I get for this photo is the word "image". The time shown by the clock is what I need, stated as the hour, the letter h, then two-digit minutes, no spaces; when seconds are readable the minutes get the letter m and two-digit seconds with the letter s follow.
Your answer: 11h37
